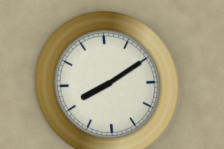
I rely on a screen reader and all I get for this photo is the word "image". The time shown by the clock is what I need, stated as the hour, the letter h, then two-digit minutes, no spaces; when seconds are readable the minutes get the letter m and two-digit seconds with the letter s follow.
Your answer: 8h10
